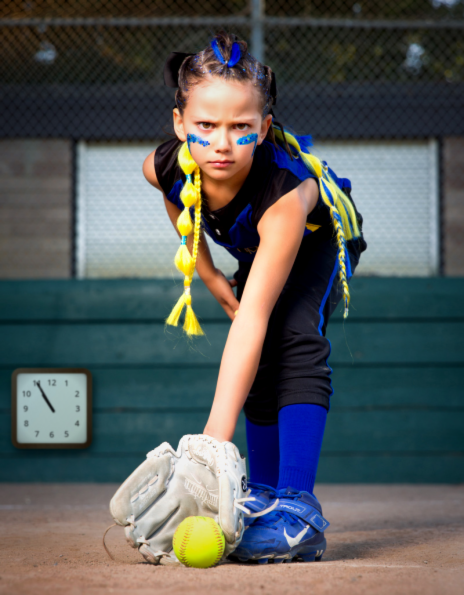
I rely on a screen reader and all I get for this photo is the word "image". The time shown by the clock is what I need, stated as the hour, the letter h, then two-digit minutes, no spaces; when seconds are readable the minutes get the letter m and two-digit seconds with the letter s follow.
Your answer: 10h55
